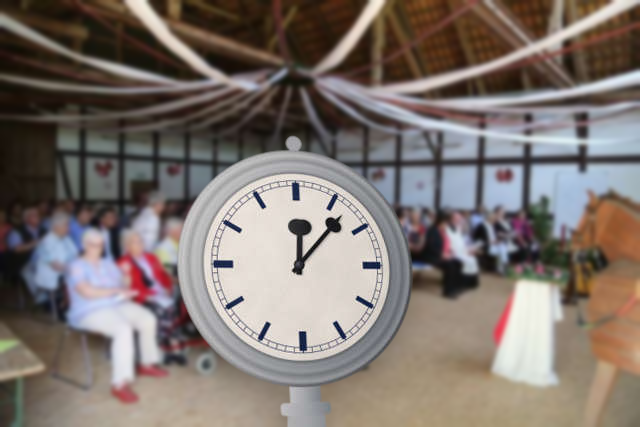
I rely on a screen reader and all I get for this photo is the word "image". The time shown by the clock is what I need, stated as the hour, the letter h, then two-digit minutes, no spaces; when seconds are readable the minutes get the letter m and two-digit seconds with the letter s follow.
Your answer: 12h07
